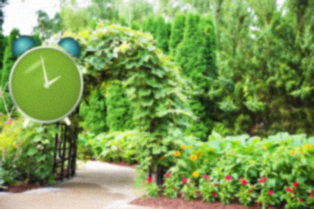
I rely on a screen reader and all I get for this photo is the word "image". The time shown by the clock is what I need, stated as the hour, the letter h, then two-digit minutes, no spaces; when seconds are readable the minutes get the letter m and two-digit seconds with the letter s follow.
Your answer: 1h58
